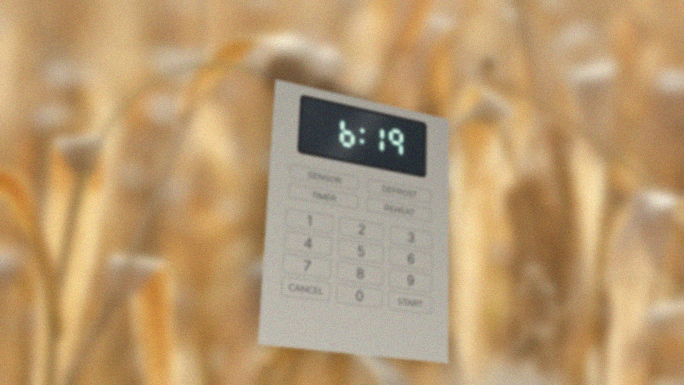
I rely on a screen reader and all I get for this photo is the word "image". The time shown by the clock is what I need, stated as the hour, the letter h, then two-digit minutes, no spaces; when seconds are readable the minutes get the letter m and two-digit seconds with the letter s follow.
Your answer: 6h19
